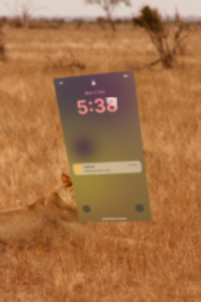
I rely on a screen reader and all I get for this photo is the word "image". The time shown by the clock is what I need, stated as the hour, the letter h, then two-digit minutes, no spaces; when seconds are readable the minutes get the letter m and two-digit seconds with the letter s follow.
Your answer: 5h38
